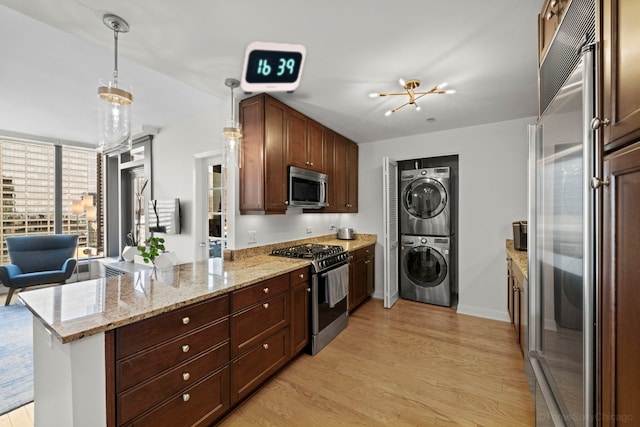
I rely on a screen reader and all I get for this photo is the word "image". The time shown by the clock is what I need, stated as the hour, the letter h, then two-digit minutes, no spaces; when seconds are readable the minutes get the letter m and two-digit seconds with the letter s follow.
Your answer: 16h39
